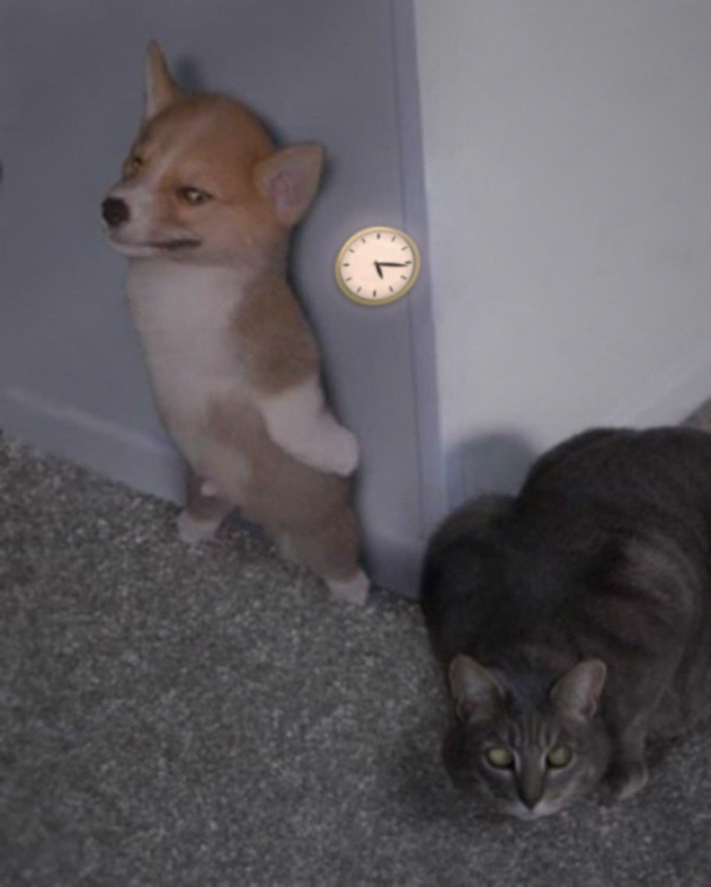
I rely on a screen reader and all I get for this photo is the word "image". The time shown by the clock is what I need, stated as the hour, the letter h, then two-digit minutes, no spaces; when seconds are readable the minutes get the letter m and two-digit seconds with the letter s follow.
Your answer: 5h16
